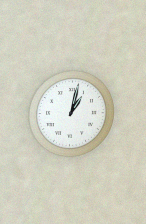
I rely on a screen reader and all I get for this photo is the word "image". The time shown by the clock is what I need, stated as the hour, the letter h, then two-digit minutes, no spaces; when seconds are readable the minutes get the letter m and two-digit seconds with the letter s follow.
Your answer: 1h02
